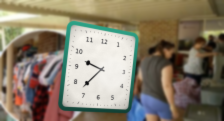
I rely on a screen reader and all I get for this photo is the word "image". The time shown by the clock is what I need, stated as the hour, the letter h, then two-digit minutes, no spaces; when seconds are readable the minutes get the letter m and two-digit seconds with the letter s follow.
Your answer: 9h37
